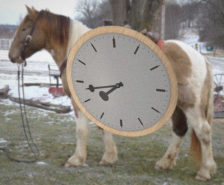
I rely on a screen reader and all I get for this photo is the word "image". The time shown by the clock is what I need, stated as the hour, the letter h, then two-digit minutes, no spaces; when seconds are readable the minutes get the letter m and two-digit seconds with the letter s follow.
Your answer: 7h43
